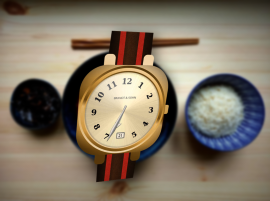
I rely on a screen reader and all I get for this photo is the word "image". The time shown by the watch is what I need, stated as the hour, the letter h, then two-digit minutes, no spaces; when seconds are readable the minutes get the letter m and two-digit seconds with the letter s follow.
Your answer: 6h34
